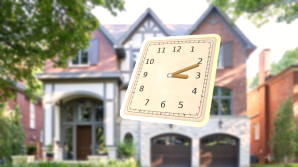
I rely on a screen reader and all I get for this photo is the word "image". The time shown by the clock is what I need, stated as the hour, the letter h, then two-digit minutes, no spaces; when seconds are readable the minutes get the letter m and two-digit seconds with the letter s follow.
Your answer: 3h11
